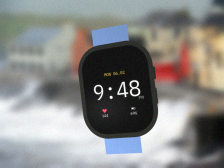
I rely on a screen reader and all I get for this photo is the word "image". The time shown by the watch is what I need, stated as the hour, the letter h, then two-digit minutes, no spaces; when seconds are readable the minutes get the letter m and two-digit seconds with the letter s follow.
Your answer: 9h48
